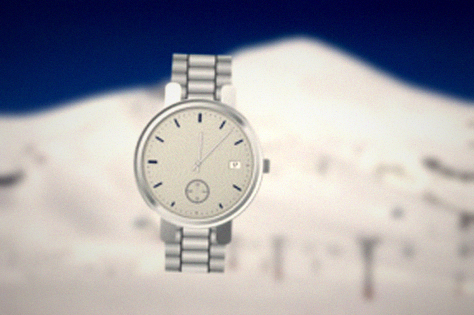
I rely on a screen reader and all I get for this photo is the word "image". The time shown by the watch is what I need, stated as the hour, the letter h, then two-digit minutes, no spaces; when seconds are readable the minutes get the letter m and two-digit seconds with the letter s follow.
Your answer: 12h07
